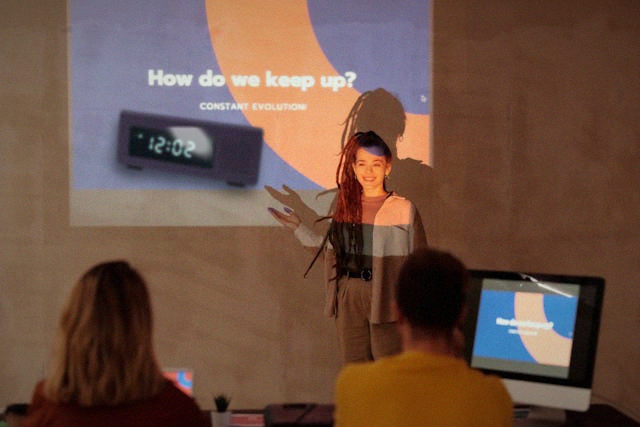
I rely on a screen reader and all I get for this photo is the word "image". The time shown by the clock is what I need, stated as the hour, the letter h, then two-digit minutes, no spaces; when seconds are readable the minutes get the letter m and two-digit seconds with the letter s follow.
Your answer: 12h02
